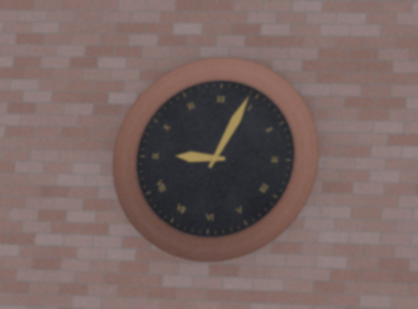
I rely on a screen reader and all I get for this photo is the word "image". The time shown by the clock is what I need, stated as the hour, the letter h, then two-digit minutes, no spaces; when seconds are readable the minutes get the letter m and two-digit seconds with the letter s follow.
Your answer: 9h04
